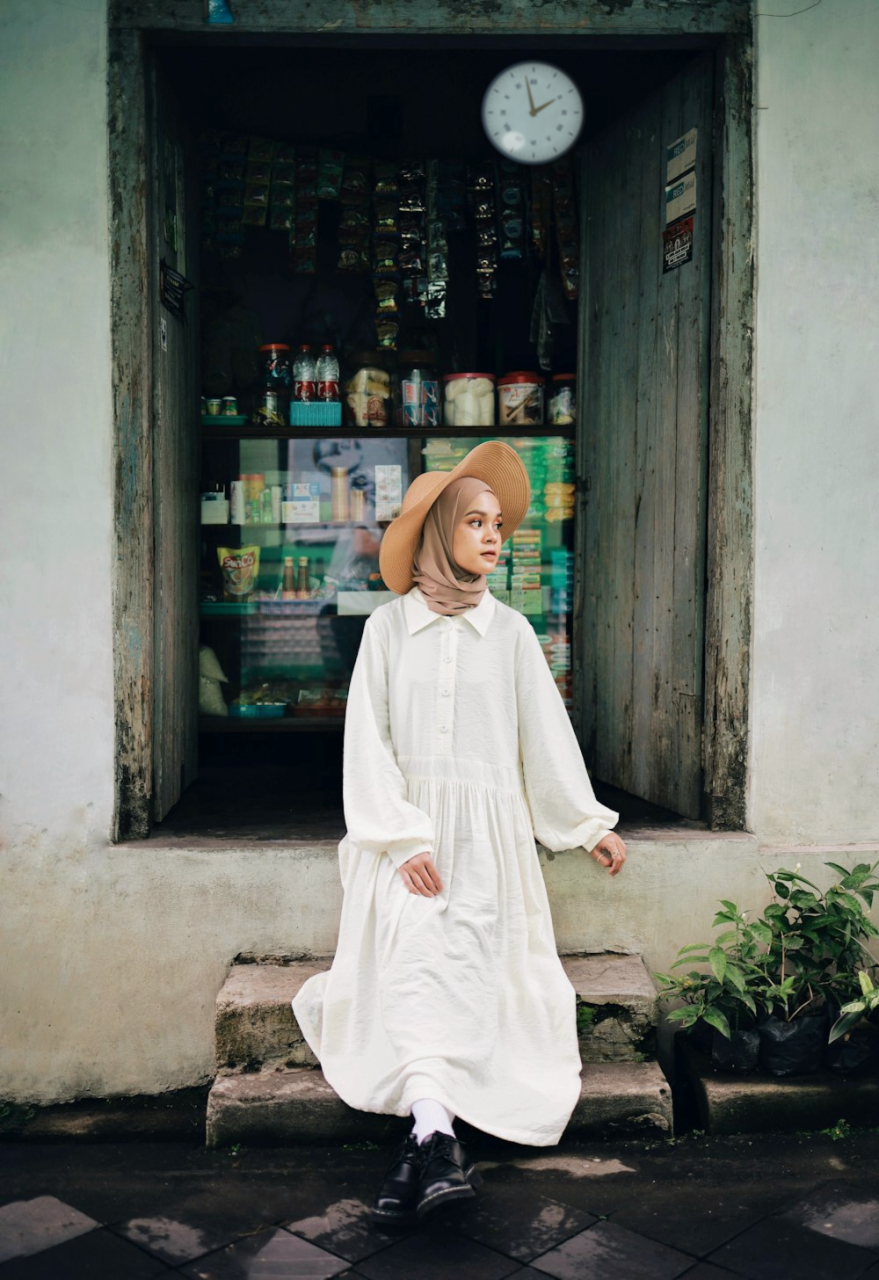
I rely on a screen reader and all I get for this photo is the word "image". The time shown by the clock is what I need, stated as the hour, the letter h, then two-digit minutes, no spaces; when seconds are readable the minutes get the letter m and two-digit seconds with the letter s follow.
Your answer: 1h58
